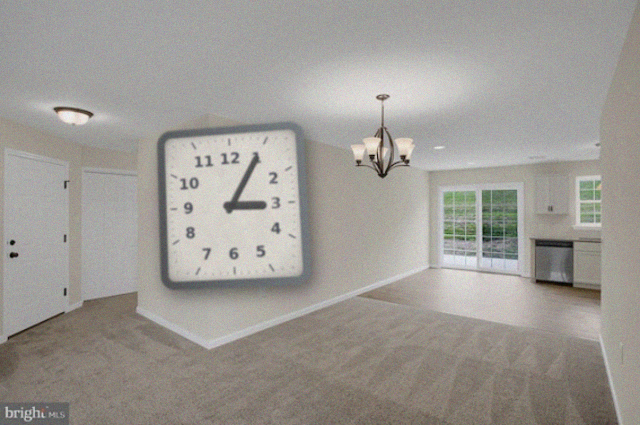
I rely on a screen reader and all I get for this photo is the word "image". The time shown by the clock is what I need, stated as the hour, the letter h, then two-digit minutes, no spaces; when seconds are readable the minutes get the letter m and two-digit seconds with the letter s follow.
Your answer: 3h05
